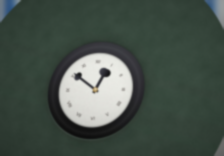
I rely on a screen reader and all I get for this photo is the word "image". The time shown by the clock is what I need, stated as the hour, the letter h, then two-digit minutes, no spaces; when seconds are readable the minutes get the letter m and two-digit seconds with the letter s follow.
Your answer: 12h51
